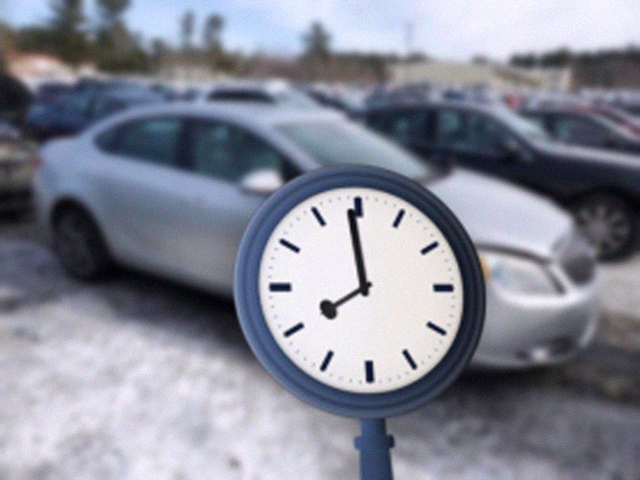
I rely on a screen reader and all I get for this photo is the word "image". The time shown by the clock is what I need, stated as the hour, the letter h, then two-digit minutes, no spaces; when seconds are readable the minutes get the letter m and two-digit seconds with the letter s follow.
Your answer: 7h59
